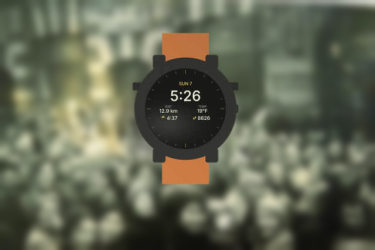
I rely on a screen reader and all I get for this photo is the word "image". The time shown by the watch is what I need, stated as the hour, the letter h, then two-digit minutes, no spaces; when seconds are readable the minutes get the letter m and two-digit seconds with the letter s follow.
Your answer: 5h26
